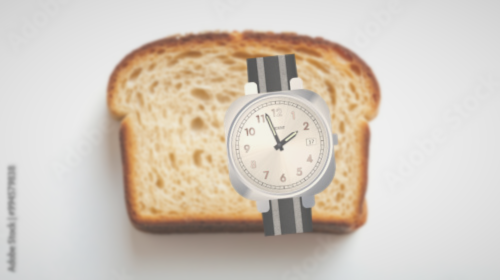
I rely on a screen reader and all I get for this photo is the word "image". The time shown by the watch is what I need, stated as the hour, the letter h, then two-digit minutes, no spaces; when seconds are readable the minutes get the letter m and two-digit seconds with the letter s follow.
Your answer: 1h57
